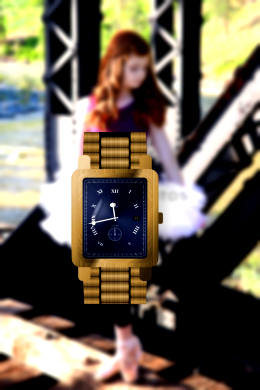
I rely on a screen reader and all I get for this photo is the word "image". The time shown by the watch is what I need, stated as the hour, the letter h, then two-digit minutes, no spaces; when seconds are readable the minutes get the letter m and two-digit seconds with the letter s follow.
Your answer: 11h43
